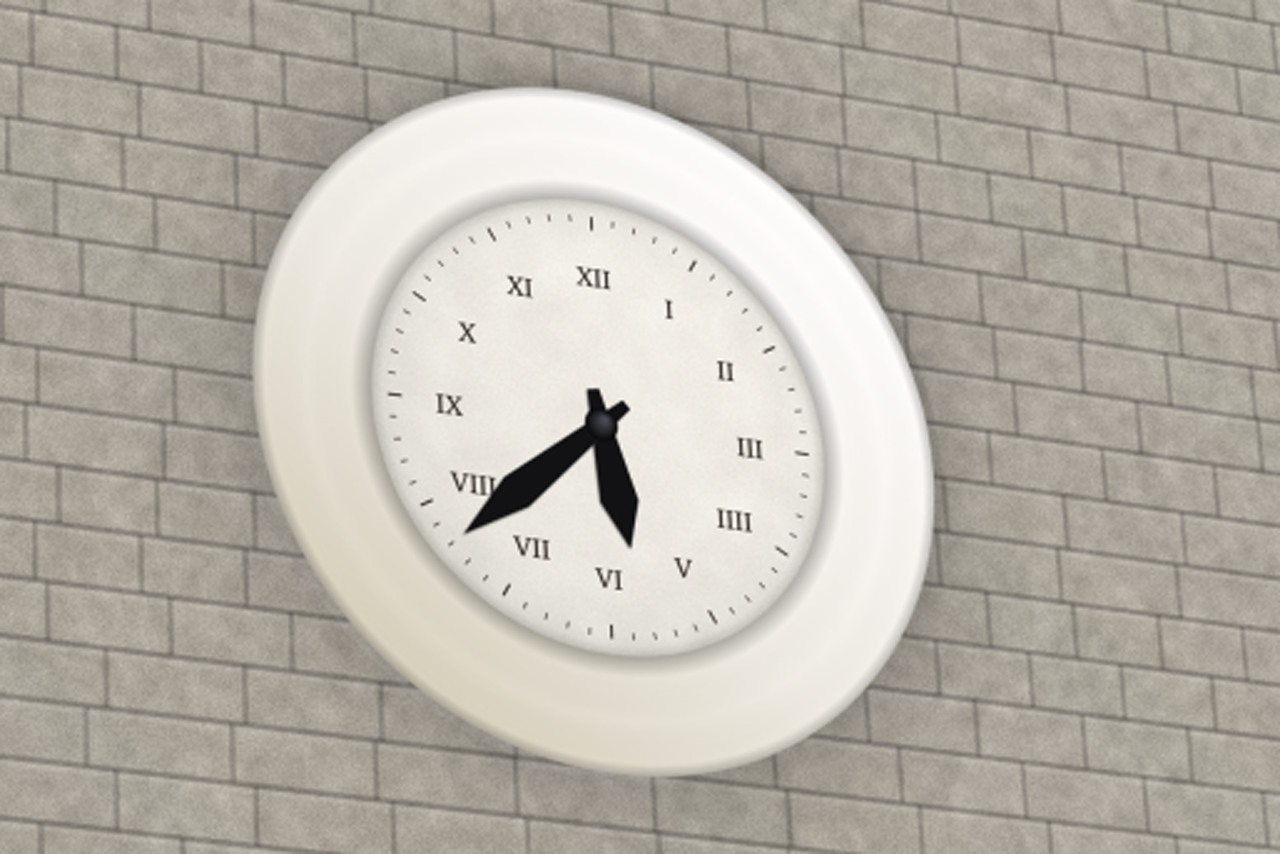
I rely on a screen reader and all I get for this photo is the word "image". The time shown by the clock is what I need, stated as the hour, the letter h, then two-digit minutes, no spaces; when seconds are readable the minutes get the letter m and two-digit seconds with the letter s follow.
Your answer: 5h38
